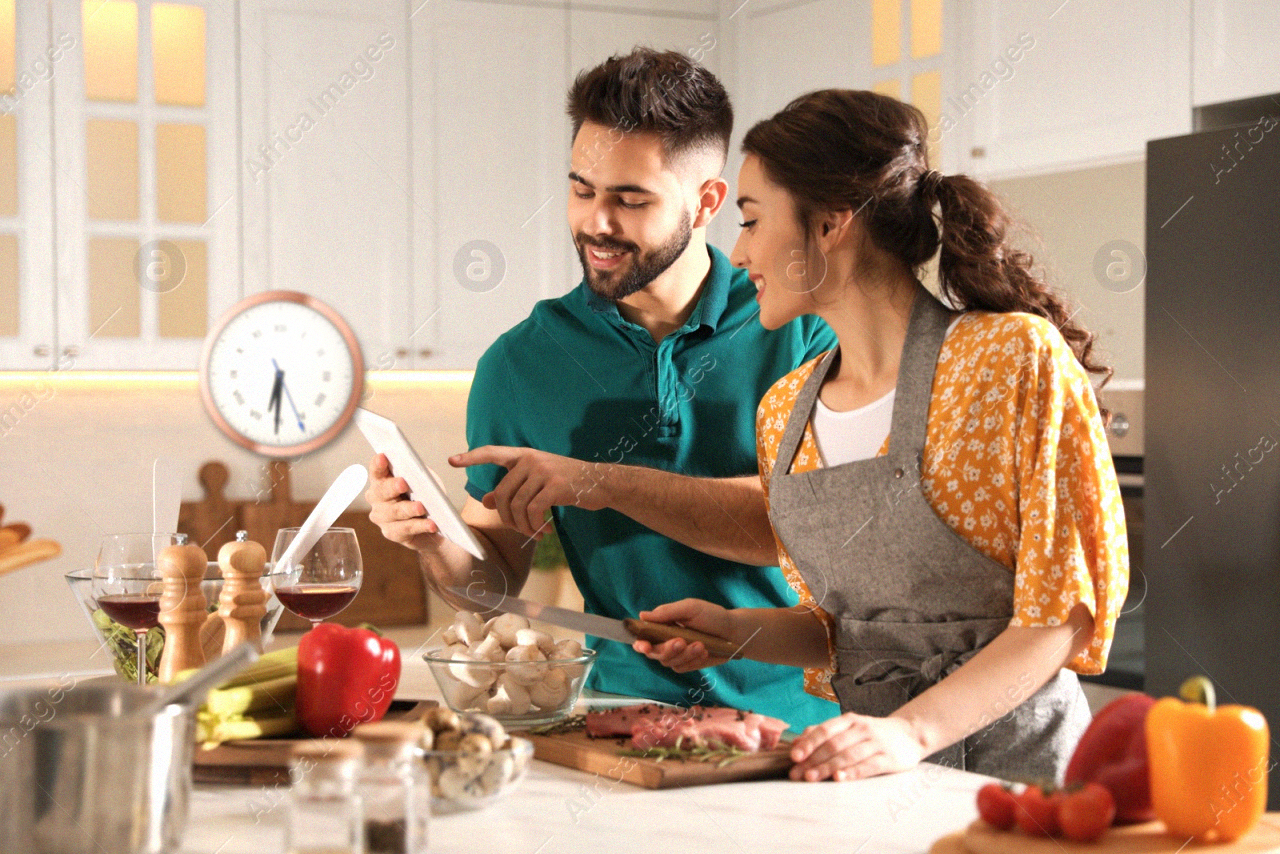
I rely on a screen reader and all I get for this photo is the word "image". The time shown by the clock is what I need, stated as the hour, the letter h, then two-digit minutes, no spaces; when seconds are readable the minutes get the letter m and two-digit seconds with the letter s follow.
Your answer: 6h30m26s
